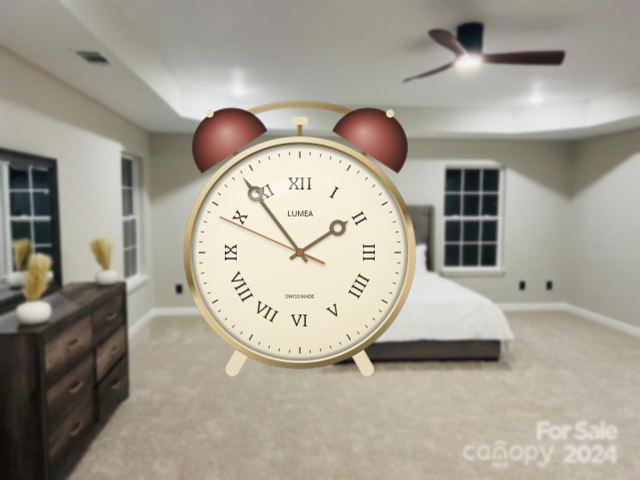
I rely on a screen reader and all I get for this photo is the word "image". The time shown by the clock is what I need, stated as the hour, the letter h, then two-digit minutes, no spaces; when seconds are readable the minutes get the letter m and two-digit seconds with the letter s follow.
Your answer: 1h53m49s
